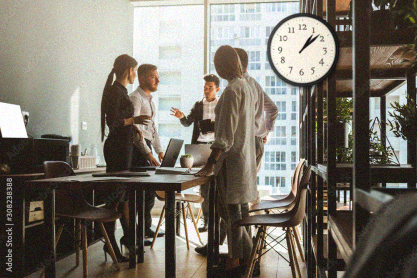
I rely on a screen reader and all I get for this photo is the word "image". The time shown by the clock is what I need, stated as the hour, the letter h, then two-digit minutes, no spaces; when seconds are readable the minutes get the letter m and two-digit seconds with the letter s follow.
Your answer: 1h08
